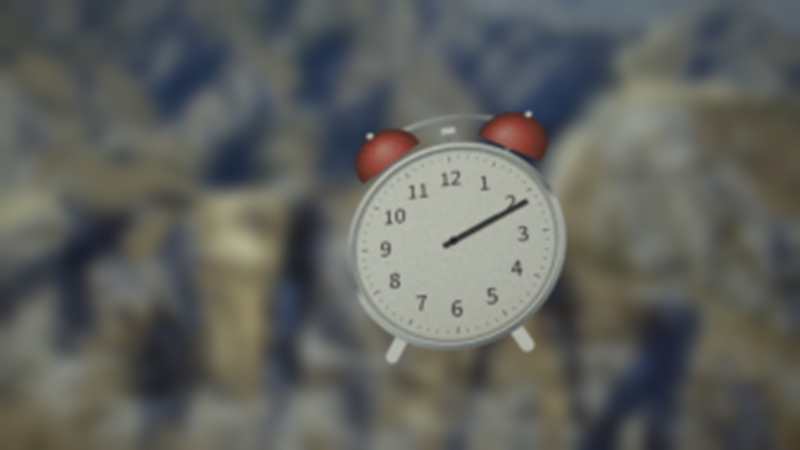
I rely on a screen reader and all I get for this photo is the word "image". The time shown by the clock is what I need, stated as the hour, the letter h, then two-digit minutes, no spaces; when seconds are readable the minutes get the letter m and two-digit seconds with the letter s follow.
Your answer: 2h11
